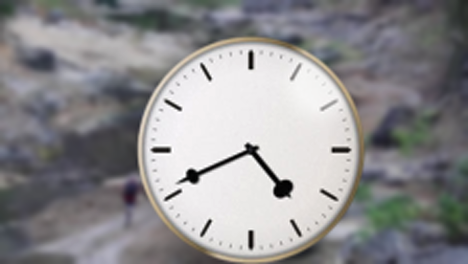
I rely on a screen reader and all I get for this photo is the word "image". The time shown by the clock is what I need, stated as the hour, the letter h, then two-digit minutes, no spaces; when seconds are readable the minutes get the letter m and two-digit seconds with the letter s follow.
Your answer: 4h41
